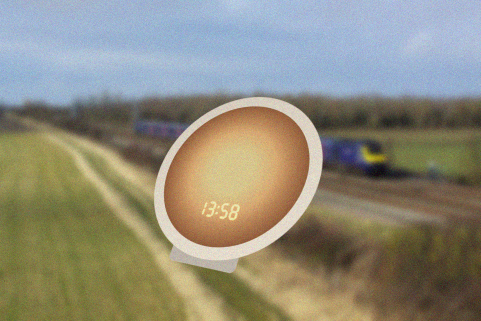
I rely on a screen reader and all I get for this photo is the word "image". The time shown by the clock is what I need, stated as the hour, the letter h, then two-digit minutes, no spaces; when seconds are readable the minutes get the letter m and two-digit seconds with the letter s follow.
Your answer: 13h58
